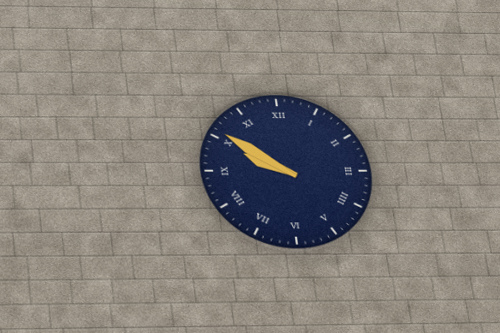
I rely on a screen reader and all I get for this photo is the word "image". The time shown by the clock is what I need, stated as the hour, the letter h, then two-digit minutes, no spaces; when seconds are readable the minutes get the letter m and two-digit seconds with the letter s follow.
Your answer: 9h51
